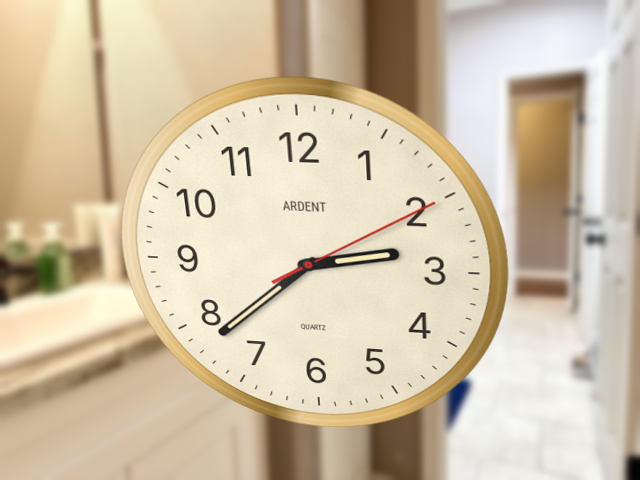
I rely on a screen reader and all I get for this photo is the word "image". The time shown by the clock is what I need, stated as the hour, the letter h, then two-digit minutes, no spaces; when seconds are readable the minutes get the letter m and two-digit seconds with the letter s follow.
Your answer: 2h38m10s
